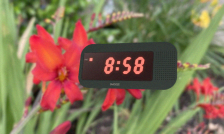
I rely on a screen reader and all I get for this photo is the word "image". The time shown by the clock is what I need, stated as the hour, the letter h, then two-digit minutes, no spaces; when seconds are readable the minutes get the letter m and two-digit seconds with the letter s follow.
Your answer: 8h58
